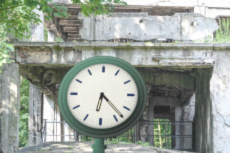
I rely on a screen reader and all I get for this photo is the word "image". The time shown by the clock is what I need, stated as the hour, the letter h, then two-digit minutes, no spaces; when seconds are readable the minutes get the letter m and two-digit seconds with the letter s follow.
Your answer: 6h23
